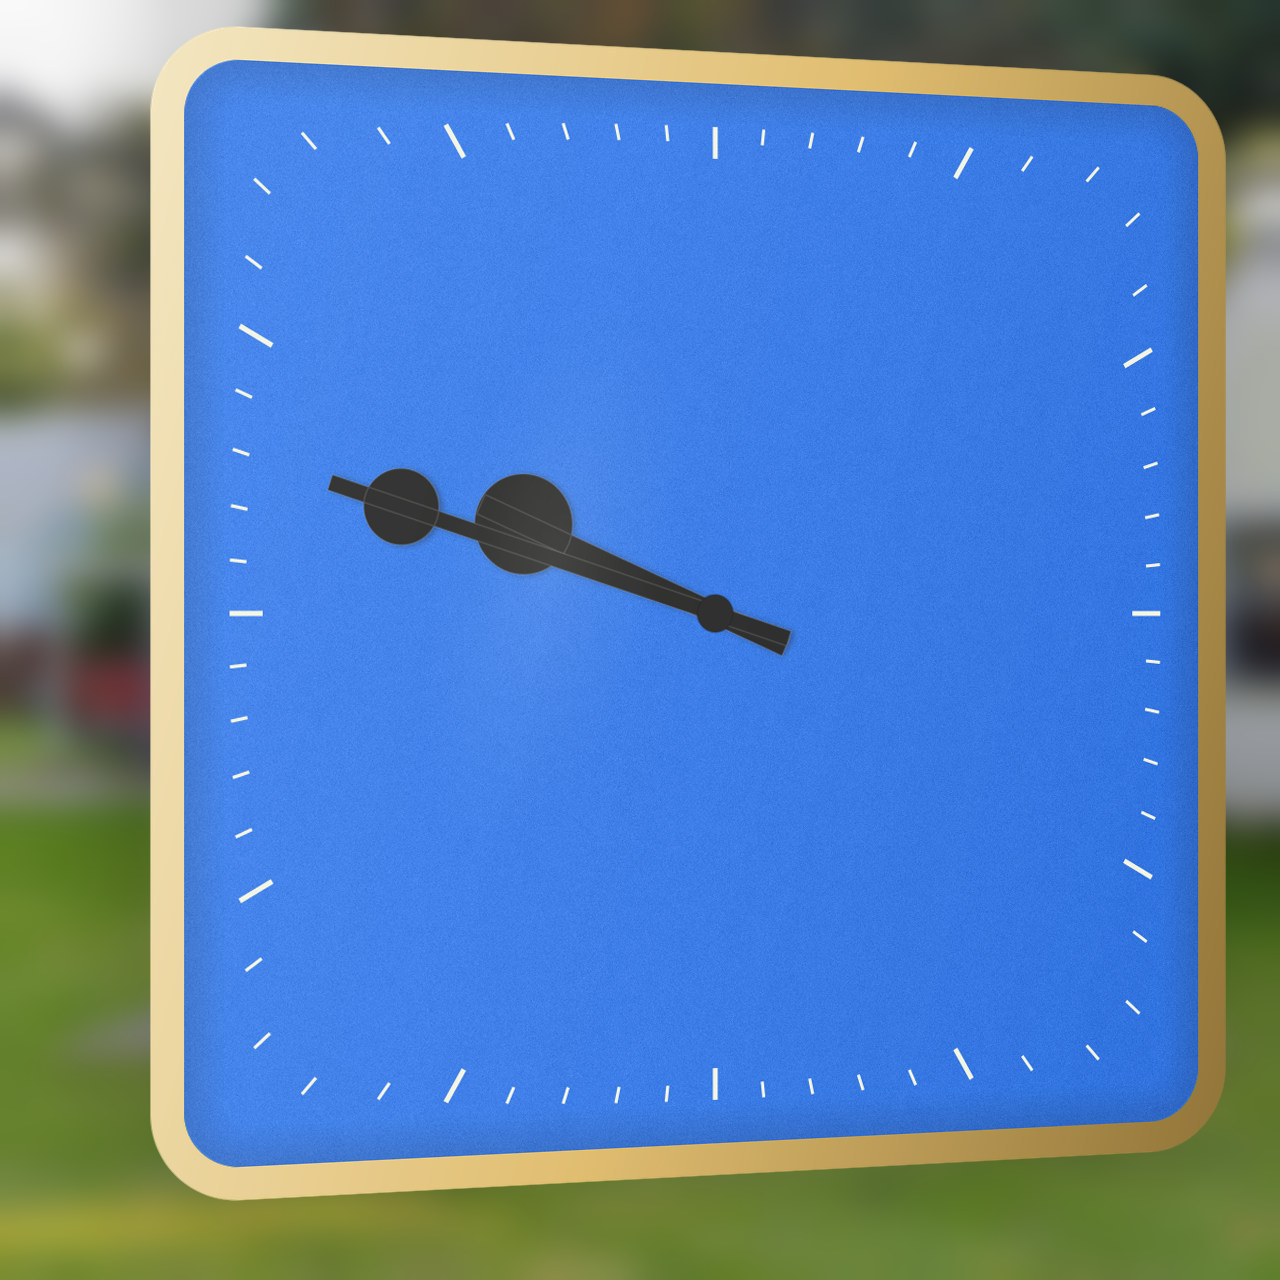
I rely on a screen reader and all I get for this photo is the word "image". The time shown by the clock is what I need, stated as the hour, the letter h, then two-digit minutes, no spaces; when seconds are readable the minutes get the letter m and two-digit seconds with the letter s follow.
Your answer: 9h48
